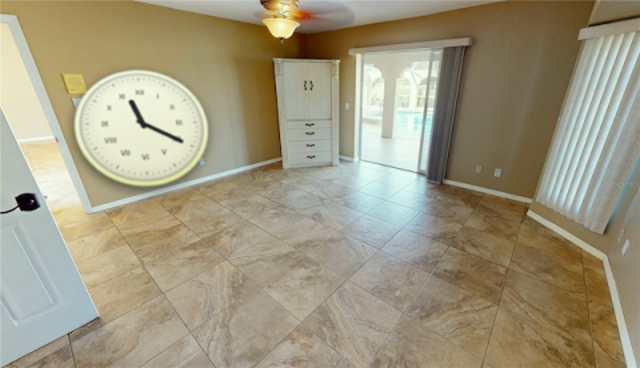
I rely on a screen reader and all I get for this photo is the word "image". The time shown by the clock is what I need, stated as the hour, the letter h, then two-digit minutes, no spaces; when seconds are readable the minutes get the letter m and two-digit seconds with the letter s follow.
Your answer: 11h20
